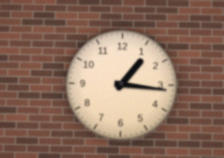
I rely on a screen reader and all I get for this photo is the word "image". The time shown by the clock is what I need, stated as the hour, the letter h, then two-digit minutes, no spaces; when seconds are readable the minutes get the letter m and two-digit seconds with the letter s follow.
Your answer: 1h16
